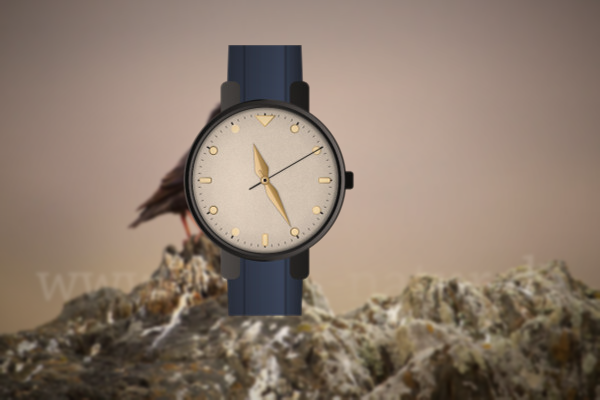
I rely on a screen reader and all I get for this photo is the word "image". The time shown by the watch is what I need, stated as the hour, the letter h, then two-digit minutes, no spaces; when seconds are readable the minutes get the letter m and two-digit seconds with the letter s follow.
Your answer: 11h25m10s
